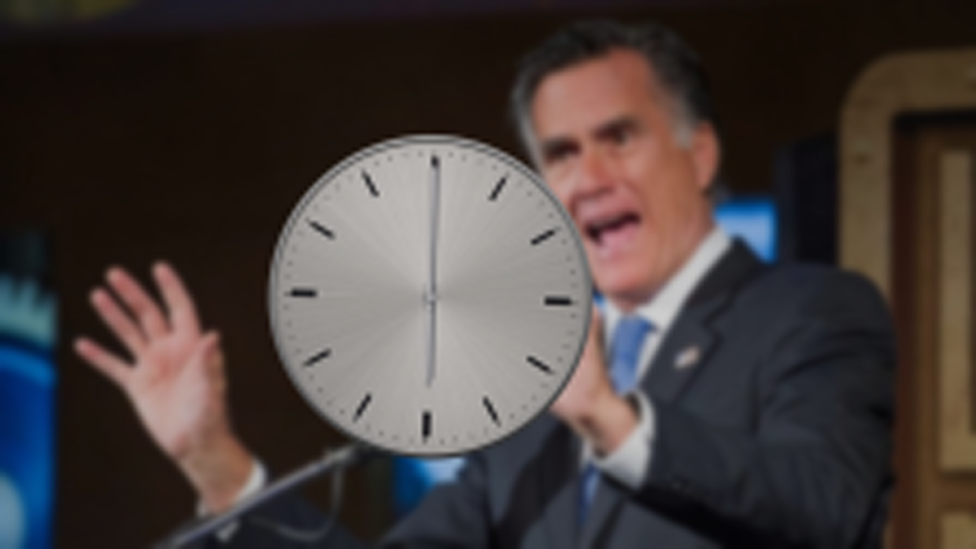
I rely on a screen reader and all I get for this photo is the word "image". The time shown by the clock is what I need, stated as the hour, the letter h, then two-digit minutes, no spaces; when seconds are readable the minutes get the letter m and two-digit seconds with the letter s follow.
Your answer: 6h00
